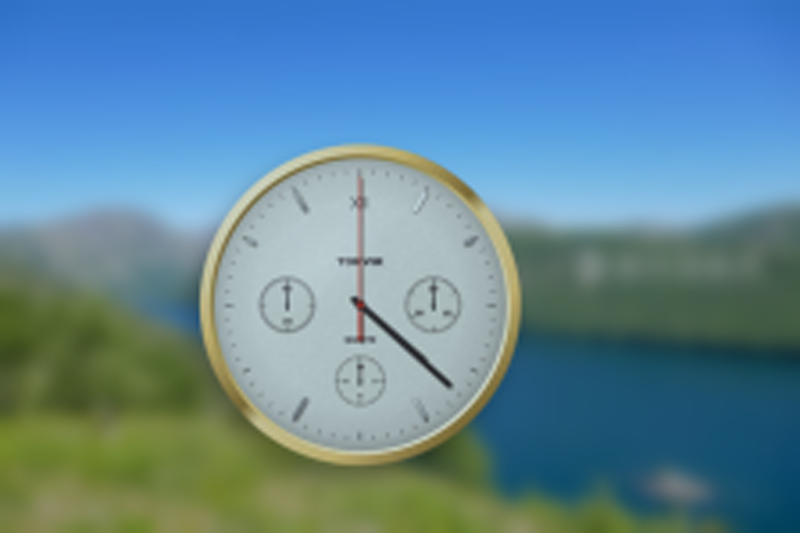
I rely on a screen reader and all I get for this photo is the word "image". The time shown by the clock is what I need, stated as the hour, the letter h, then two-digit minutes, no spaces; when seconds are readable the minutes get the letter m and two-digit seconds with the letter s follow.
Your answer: 4h22
